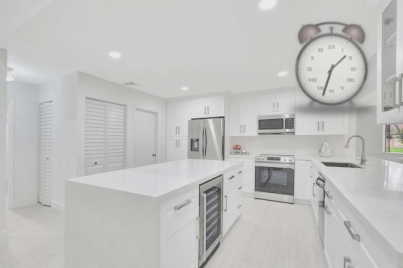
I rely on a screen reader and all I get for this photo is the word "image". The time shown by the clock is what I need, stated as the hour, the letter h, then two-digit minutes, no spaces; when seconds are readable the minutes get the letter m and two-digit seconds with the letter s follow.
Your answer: 1h33
